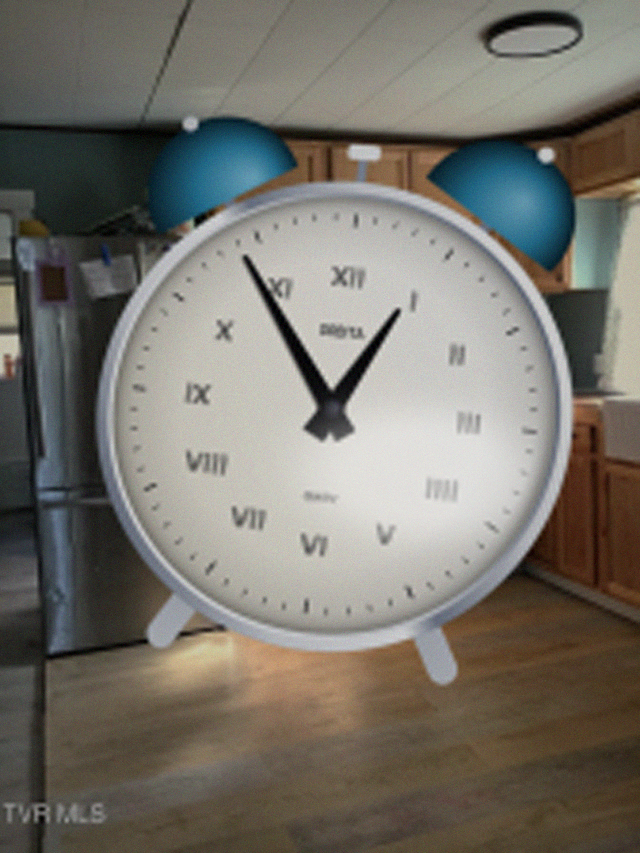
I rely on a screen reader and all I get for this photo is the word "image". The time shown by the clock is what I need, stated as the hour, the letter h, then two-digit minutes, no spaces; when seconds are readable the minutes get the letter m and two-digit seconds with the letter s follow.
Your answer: 12h54
